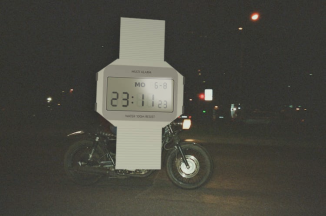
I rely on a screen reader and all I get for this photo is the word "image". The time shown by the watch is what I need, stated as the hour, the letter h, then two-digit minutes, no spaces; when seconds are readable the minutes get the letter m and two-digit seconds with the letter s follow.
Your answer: 23h11m23s
